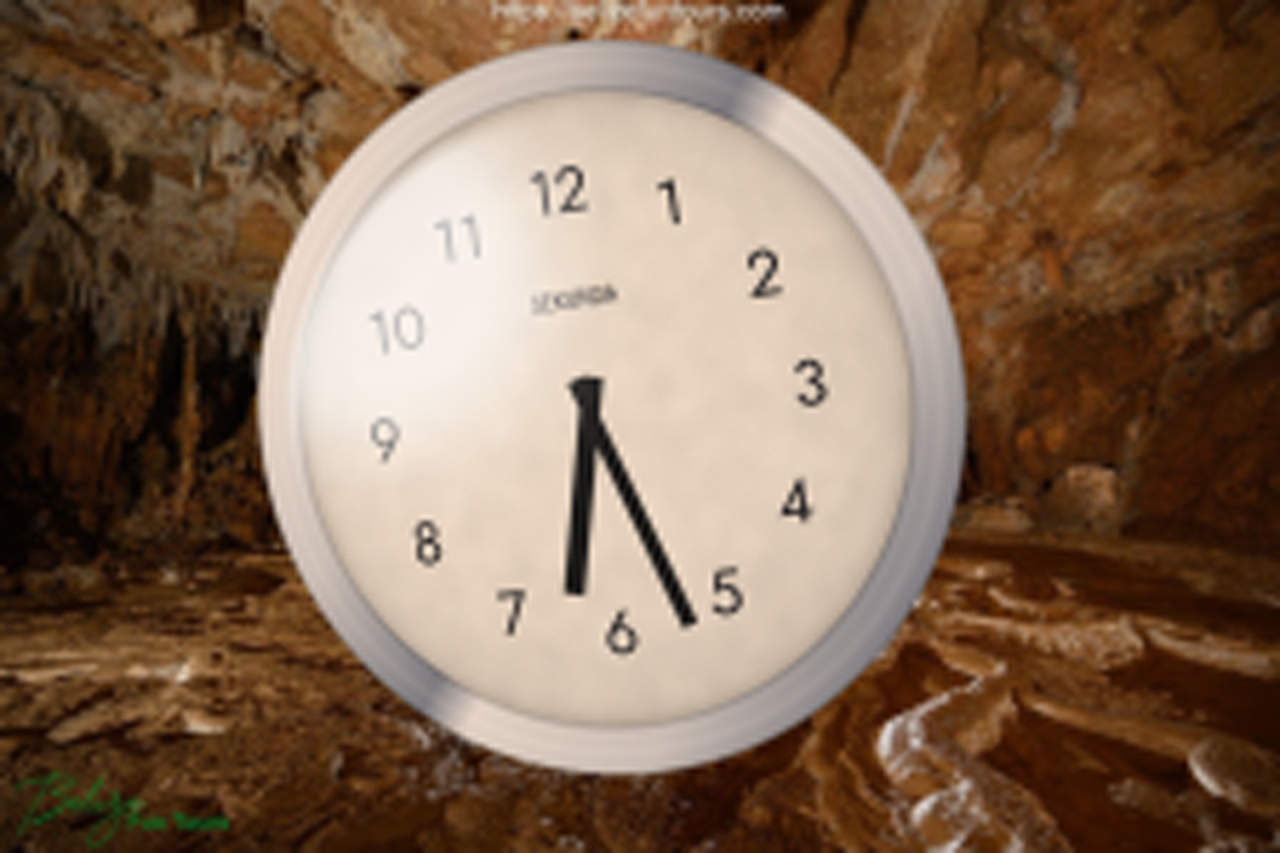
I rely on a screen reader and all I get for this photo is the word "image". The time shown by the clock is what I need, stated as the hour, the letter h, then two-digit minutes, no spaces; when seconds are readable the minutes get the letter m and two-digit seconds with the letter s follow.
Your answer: 6h27
